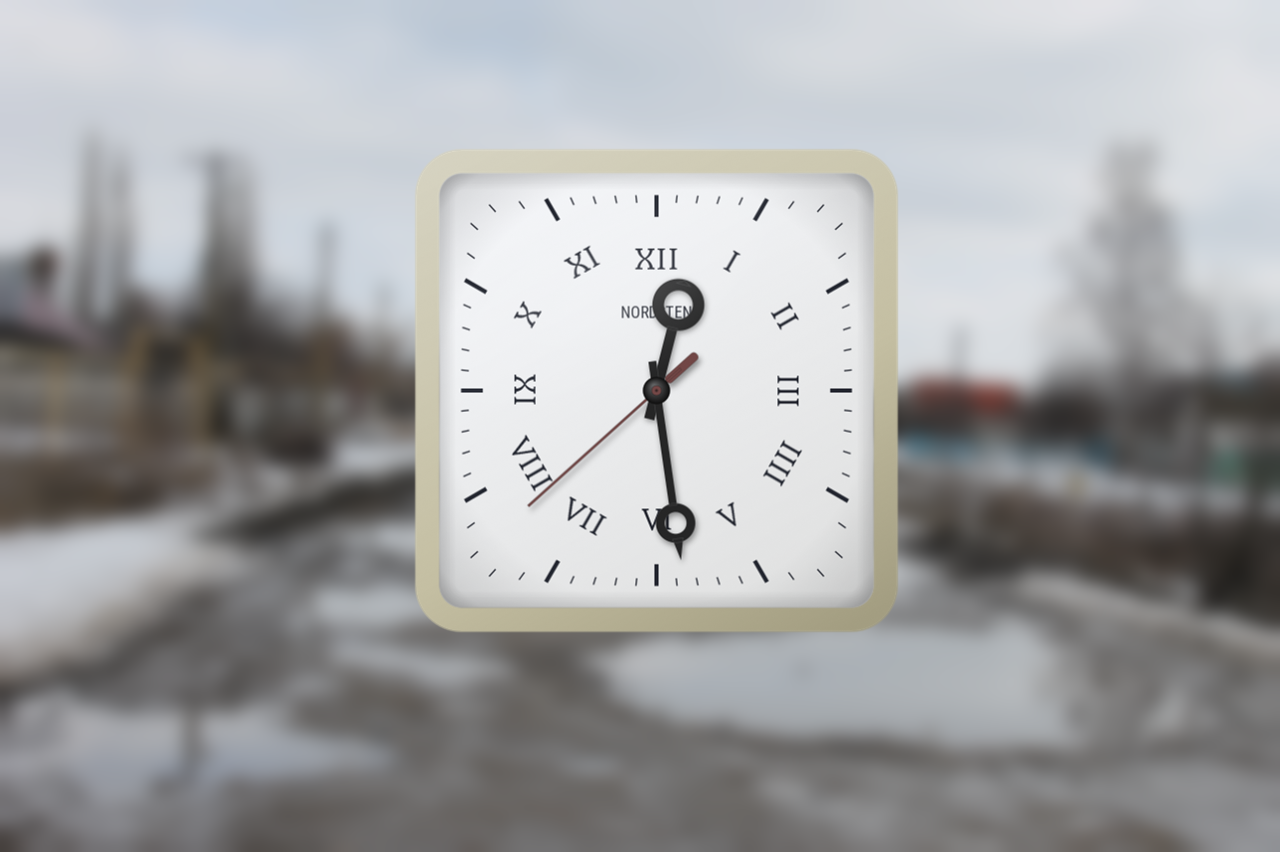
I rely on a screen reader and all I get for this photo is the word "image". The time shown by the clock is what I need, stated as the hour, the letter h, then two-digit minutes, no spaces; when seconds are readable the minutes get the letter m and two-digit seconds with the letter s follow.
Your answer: 12h28m38s
